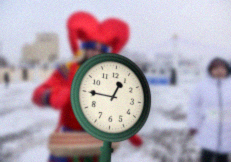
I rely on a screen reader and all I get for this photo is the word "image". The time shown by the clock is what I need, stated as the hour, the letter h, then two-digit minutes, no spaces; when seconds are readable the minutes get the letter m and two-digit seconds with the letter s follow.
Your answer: 12h45
